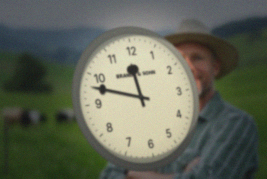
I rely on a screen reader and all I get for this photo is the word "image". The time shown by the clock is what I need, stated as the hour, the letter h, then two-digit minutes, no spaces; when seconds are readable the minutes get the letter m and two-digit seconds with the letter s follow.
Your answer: 11h48
